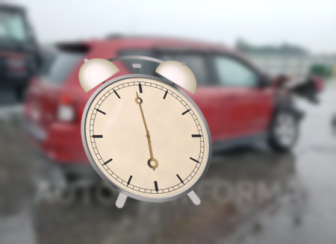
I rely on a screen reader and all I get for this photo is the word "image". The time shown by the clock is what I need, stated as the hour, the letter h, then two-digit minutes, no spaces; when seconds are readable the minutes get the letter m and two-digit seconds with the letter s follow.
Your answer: 5h59
